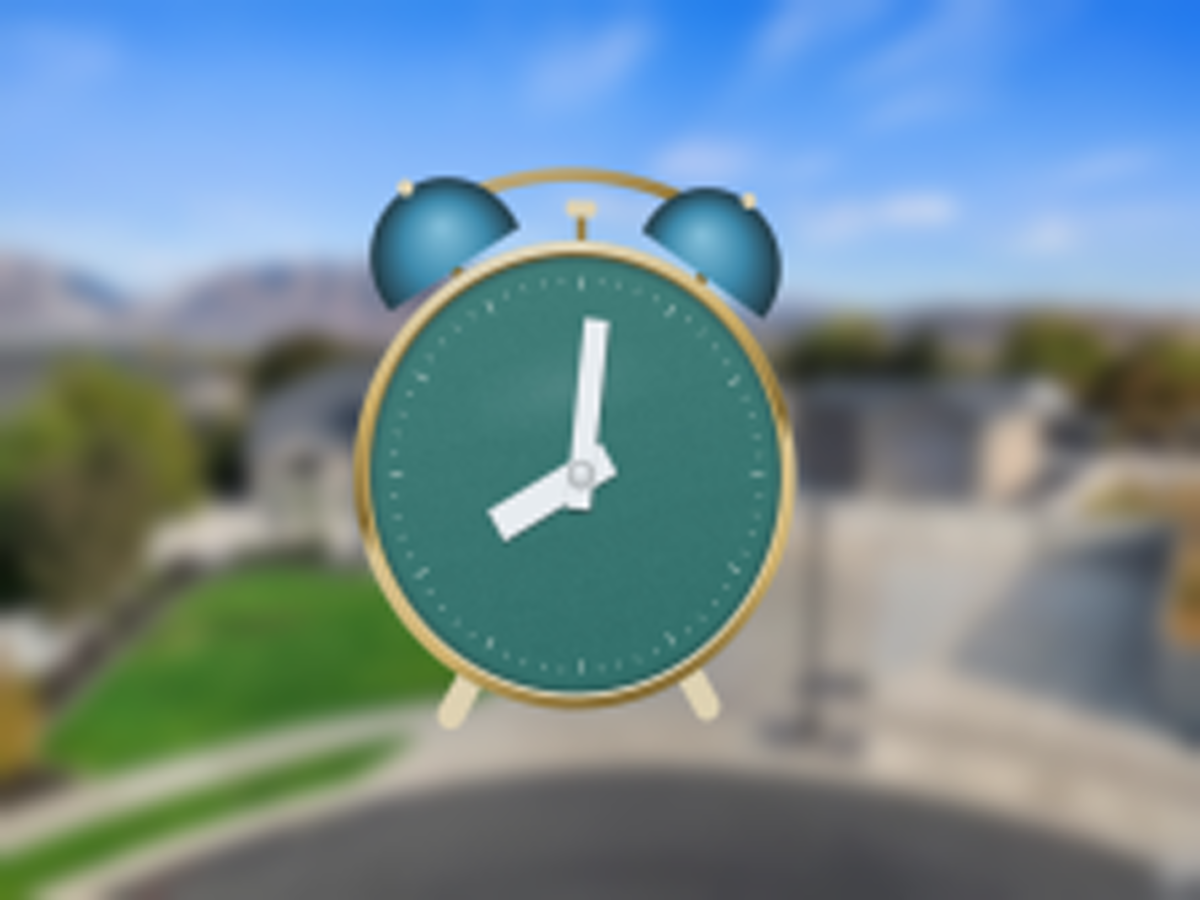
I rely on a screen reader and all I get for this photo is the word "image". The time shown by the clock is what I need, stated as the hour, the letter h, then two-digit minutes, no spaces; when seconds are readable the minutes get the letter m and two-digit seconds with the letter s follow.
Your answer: 8h01
